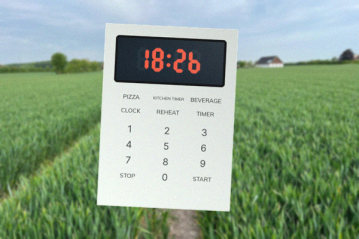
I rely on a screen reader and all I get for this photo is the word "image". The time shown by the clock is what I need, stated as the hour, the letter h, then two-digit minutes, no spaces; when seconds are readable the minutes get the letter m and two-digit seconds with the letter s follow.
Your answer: 18h26
